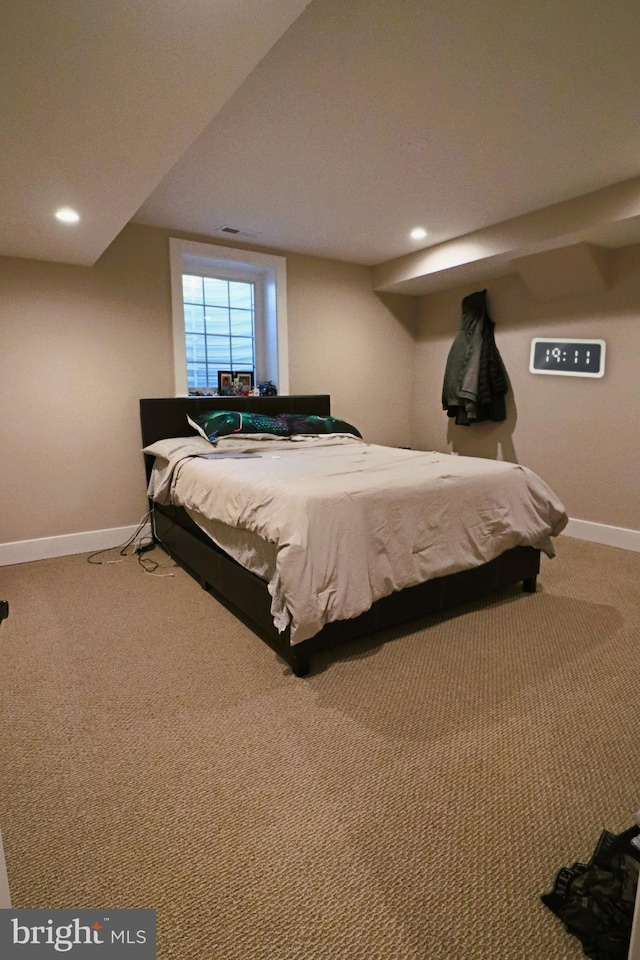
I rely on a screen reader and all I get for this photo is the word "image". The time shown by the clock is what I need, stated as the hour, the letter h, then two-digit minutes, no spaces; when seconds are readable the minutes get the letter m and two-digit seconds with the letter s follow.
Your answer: 19h11
